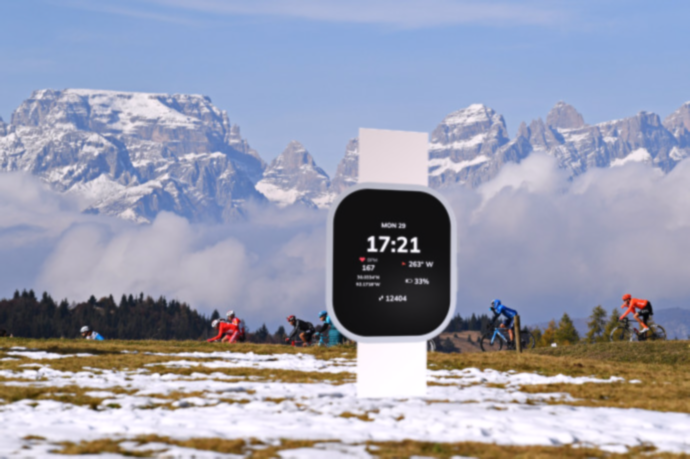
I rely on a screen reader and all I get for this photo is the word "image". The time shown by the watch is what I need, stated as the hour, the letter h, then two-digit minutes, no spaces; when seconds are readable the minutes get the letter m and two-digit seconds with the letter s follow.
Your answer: 17h21
